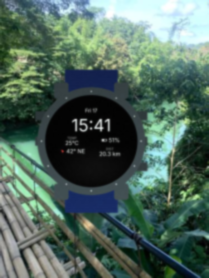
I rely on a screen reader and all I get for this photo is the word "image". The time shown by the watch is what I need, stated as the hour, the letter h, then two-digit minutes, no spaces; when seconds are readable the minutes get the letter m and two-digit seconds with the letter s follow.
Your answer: 15h41
